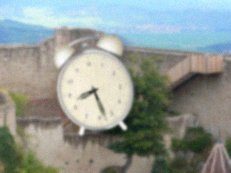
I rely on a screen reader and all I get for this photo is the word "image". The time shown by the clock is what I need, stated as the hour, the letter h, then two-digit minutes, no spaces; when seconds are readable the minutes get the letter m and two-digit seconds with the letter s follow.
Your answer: 8h28
